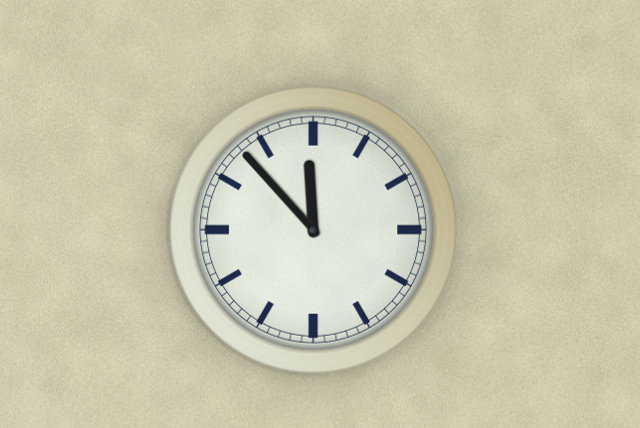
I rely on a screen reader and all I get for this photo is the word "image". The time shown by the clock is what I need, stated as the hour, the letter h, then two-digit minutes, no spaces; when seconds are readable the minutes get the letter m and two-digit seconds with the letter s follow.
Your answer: 11h53
